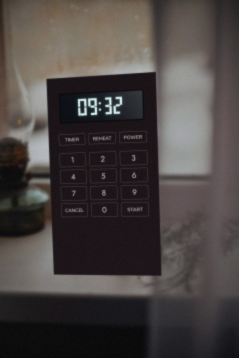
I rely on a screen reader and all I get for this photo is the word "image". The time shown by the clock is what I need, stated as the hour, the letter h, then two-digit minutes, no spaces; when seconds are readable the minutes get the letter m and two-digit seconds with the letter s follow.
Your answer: 9h32
